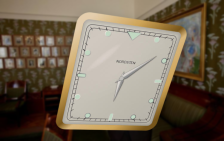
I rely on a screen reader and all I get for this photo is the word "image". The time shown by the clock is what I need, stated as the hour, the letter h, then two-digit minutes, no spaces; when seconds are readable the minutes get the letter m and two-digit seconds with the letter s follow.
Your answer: 6h08
